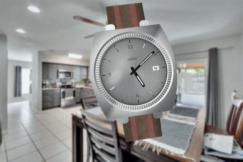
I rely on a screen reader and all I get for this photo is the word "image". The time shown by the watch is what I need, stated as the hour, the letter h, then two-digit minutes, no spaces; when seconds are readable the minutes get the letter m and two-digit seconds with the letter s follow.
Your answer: 5h09
